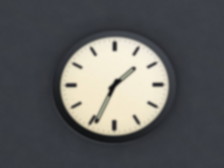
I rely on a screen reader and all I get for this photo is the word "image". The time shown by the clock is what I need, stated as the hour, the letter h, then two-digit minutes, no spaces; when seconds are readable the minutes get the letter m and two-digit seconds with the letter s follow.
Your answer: 1h34
